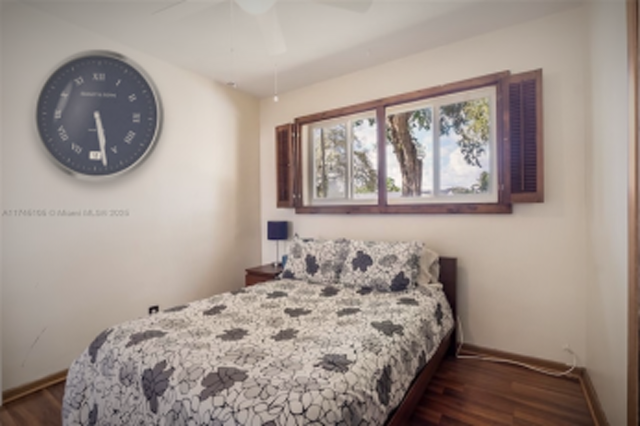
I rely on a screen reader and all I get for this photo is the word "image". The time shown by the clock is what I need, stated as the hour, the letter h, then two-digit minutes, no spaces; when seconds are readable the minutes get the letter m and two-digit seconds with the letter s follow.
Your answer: 5h28
